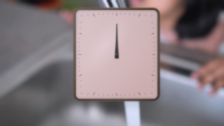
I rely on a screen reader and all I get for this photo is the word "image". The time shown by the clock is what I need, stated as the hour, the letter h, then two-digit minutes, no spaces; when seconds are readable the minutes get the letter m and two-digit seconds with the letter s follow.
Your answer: 12h00
